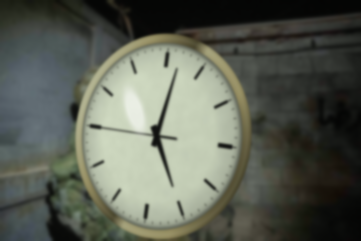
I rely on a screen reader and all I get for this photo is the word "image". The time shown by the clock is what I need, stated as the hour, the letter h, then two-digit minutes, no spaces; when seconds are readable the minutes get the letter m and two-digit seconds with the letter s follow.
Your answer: 5h01m45s
